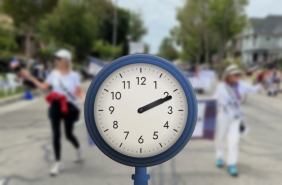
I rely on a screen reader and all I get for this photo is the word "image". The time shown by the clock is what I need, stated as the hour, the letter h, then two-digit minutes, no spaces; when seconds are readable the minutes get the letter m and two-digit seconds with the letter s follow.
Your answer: 2h11
